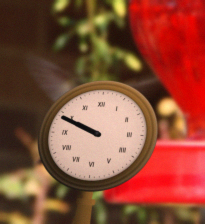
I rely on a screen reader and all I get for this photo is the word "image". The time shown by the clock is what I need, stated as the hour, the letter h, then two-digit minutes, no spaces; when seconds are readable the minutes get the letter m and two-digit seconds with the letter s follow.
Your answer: 9h49
